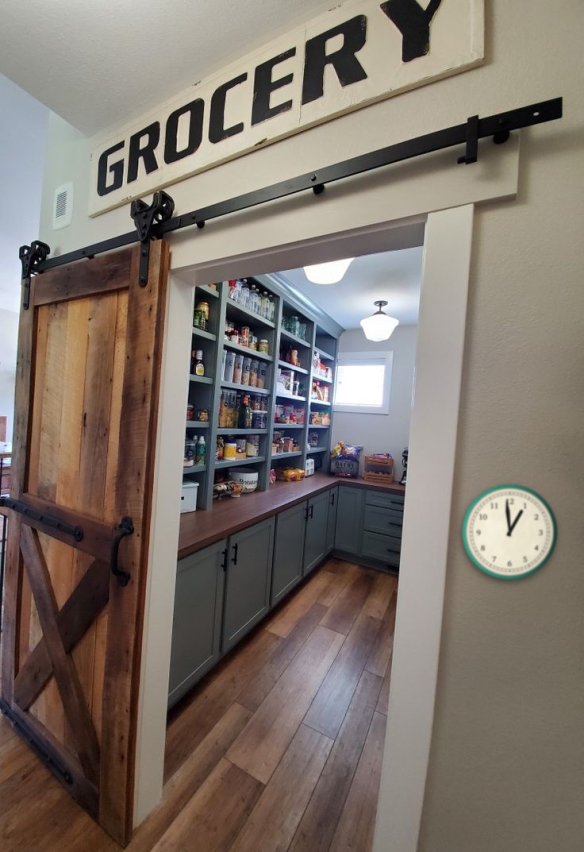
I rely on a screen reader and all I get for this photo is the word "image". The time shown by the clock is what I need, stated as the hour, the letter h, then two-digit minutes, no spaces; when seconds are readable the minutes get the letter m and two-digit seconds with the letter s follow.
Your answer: 12h59
